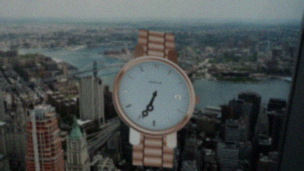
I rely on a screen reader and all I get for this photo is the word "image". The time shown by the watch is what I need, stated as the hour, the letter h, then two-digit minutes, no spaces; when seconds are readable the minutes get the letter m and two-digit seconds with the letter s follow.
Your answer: 6h34
